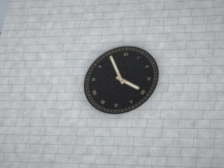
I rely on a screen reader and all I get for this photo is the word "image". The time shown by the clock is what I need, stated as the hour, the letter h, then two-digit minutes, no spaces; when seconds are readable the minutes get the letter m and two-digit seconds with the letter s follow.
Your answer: 3h55
